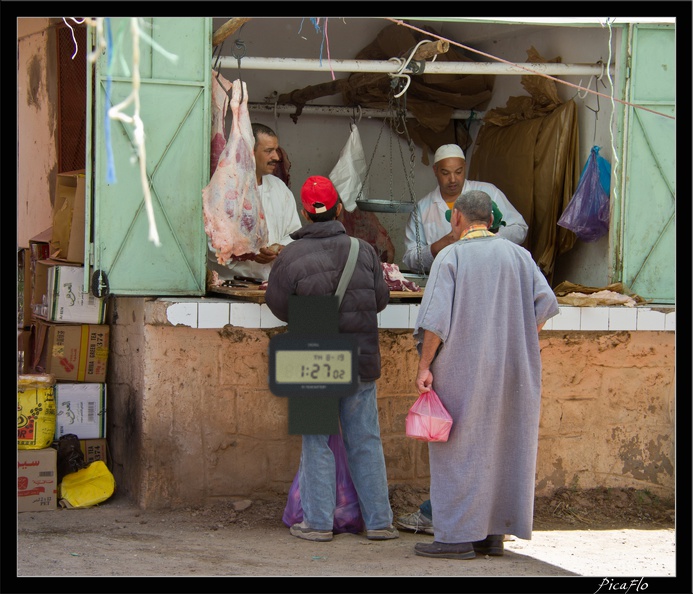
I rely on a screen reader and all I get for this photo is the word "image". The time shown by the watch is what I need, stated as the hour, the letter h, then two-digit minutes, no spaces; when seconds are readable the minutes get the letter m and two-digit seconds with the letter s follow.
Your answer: 1h27
